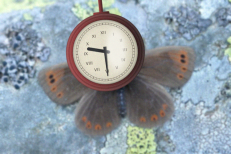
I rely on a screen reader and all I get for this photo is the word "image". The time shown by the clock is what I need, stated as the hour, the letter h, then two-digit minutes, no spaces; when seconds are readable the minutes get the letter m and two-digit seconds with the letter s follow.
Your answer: 9h30
